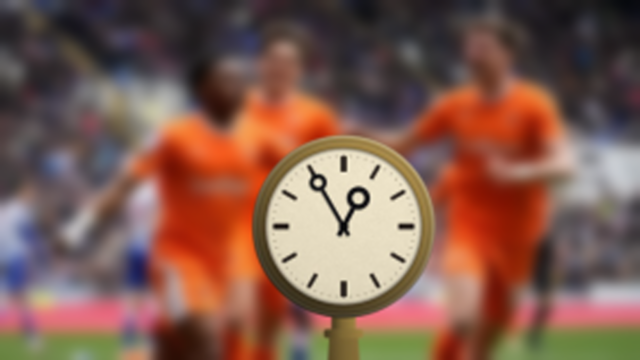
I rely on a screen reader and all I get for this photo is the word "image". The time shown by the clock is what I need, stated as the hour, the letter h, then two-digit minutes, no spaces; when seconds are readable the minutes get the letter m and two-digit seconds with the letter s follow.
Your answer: 12h55
